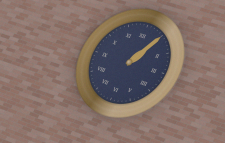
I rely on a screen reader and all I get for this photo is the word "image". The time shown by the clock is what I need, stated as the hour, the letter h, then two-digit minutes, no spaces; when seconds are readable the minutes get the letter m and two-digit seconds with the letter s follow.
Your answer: 1h05
